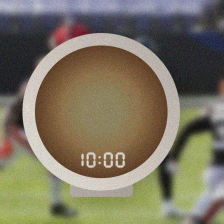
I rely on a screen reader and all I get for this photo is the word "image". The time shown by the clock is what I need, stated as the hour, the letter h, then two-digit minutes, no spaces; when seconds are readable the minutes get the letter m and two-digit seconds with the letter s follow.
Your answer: 10h00
